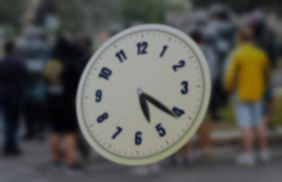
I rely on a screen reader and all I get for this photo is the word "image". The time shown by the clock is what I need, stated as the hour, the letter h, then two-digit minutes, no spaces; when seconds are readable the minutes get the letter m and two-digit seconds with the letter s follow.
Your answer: 5h21
